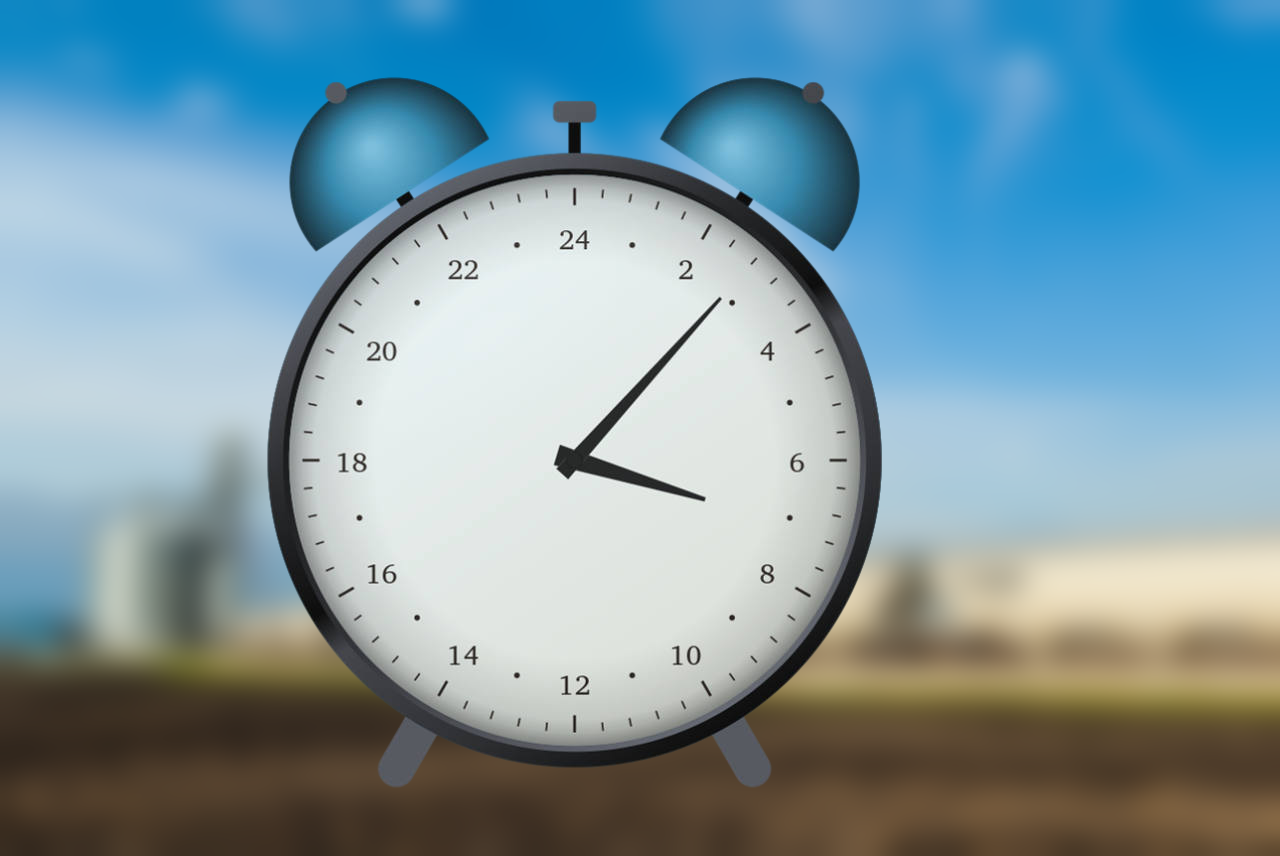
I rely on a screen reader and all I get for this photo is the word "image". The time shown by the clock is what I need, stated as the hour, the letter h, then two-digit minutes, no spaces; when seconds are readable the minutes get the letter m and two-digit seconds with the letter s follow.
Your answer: 7h07
